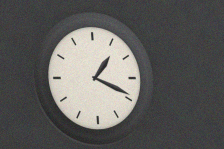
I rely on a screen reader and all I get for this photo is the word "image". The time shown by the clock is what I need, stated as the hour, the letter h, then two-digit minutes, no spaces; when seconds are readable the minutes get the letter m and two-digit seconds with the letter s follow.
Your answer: 1h19
